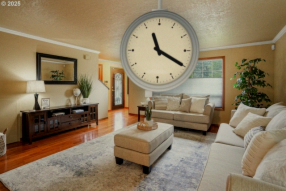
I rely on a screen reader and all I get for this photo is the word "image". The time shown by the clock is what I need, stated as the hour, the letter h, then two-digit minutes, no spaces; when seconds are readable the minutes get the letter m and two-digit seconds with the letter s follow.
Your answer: 11h20
